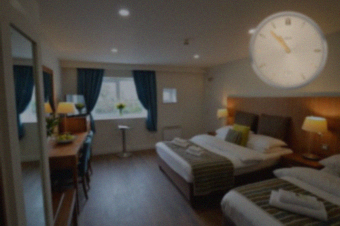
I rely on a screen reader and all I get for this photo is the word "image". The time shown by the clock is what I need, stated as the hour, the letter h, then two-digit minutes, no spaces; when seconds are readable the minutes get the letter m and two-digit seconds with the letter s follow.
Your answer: 10h53
